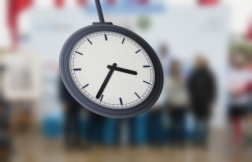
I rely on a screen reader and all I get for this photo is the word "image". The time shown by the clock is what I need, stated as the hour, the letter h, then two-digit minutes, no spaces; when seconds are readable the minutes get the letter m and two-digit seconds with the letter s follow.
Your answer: 3h36
